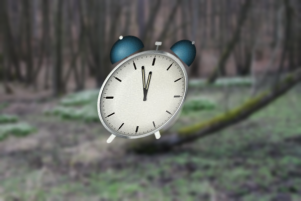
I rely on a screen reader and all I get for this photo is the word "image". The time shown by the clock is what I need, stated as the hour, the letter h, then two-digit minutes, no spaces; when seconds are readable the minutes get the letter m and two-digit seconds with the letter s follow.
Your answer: 11h57
